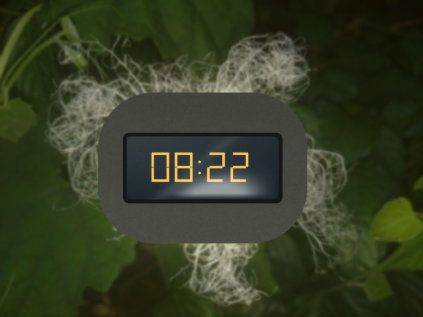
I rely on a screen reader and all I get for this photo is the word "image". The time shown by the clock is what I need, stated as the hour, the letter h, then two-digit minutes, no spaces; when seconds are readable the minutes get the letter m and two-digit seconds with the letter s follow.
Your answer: 8h22
